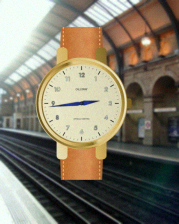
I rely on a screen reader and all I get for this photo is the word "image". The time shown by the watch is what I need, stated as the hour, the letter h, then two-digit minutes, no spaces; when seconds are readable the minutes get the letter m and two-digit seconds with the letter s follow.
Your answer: 2h44
